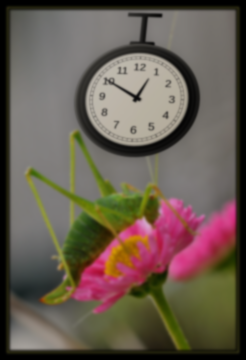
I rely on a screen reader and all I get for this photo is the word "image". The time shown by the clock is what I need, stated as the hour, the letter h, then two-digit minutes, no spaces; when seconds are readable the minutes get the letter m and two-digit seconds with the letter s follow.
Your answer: 12h50
